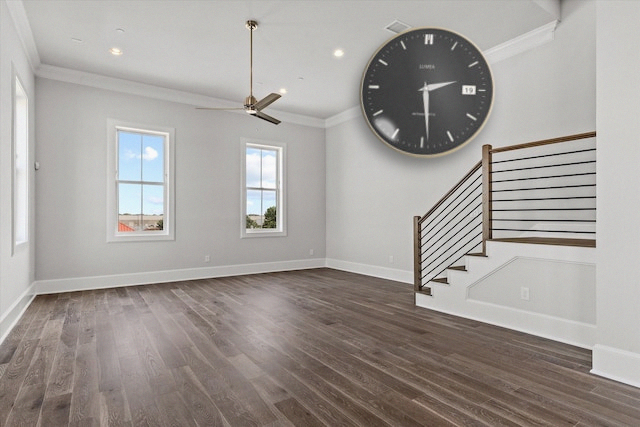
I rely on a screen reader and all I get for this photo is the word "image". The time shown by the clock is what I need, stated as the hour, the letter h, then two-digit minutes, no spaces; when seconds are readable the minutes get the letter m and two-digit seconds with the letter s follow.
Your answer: 2h29
